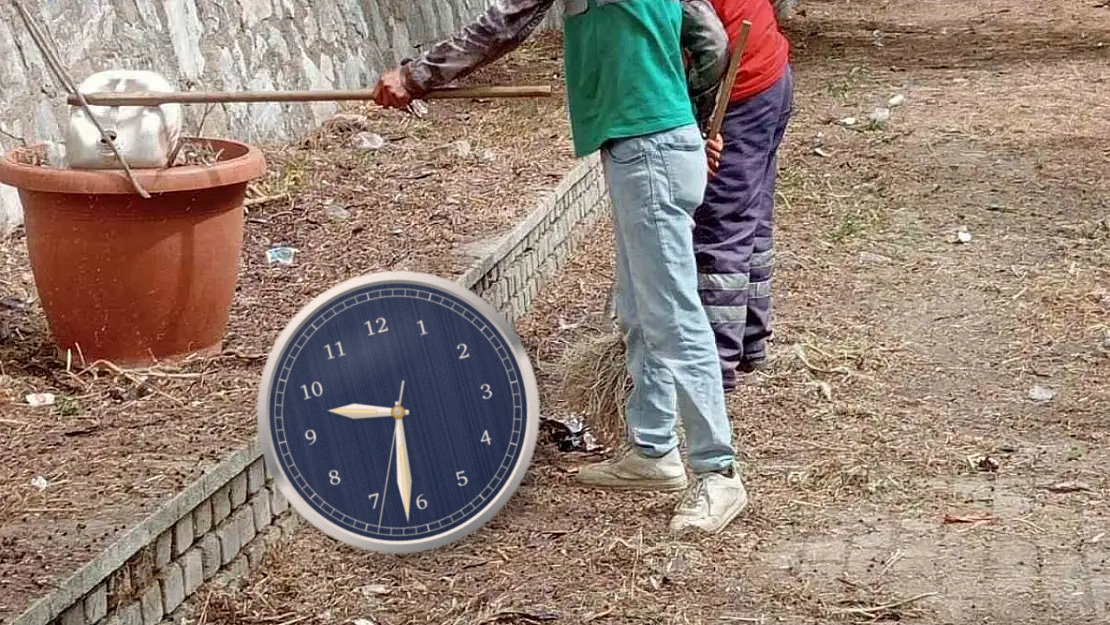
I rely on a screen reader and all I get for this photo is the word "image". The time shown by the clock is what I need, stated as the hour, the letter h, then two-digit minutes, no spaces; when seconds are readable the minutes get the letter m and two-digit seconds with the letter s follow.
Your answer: 9h31m34s
